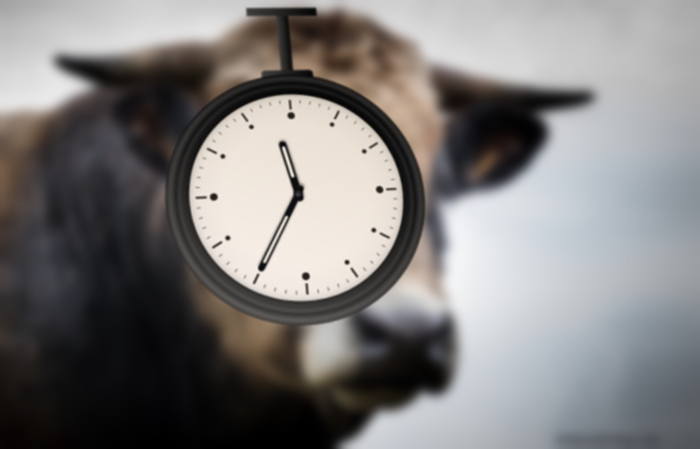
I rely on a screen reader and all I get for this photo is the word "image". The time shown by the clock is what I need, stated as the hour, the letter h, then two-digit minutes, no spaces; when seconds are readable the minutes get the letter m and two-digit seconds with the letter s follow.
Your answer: 11h35
